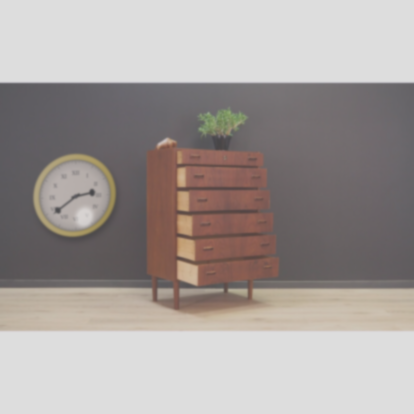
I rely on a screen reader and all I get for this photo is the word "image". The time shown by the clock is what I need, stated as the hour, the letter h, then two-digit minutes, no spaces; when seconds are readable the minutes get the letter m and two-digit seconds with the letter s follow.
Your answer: 2h39
